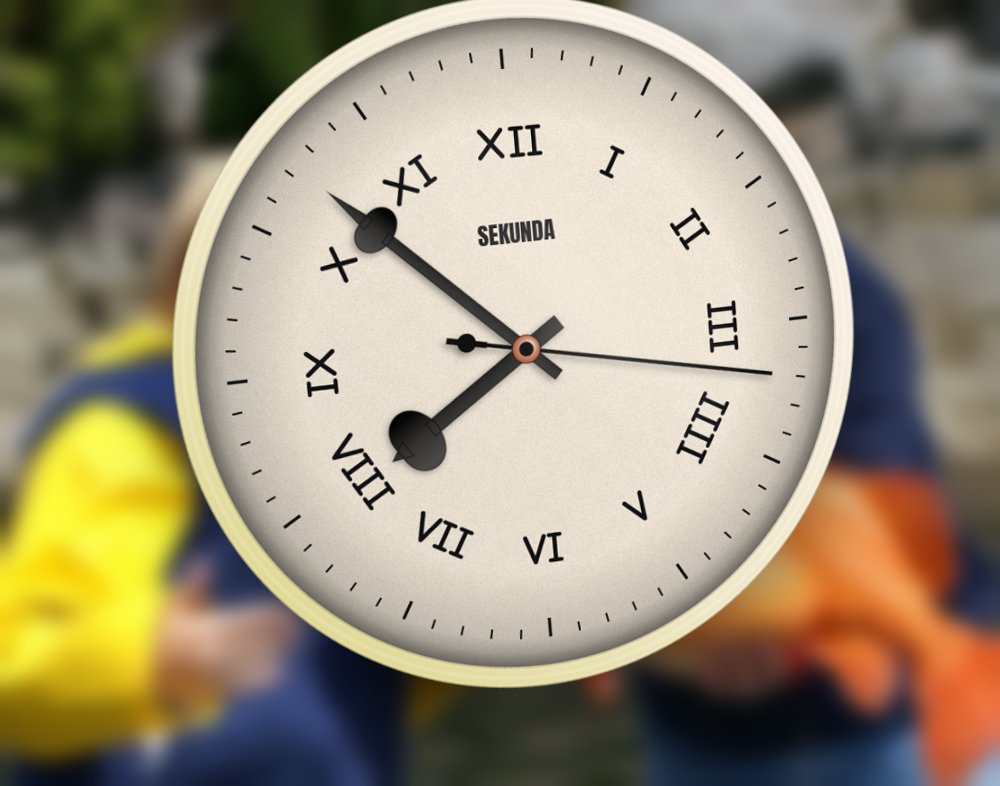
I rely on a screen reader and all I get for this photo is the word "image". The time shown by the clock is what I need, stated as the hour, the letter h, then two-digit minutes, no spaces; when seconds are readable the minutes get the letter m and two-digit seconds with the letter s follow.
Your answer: 7h52m17s
